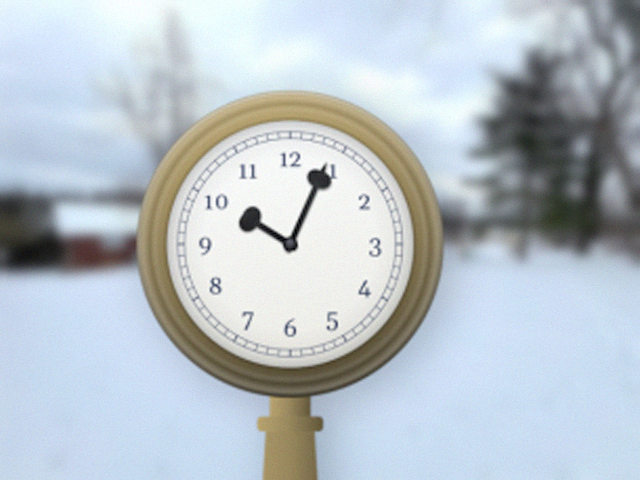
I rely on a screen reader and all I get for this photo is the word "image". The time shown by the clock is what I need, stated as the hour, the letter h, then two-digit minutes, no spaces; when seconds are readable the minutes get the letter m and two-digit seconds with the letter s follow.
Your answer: 10h04
